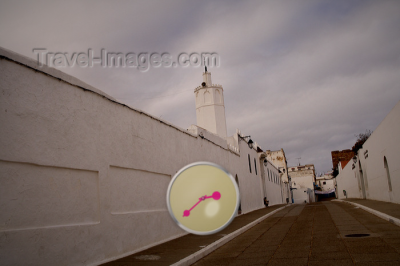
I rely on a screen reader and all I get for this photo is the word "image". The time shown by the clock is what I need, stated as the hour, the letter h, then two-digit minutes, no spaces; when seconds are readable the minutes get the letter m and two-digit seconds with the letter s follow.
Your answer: 2h38
